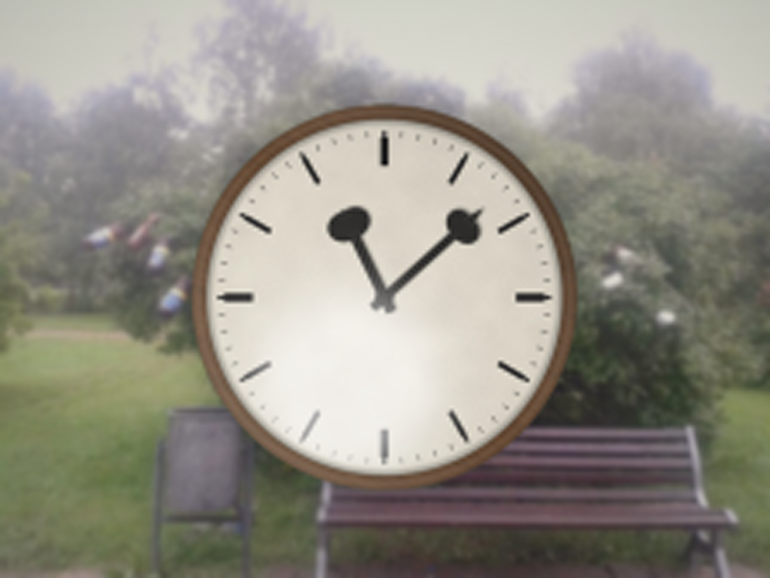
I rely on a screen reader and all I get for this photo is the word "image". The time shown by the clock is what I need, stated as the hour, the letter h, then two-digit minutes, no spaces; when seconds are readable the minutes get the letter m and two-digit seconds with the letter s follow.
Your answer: 11h08
